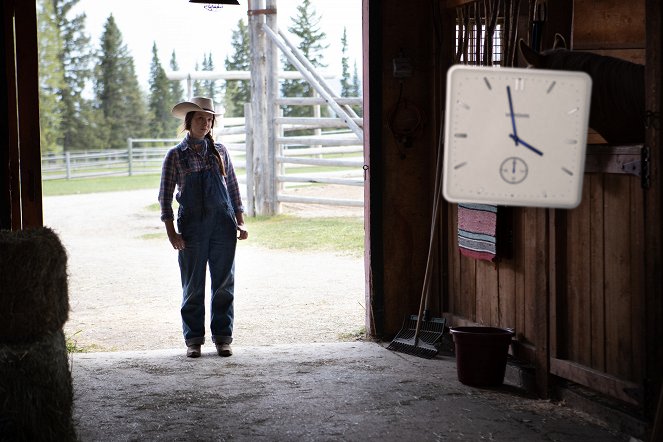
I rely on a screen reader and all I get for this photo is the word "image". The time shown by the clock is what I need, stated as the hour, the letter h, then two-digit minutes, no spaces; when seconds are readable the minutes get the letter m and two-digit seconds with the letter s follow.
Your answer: 3h58
